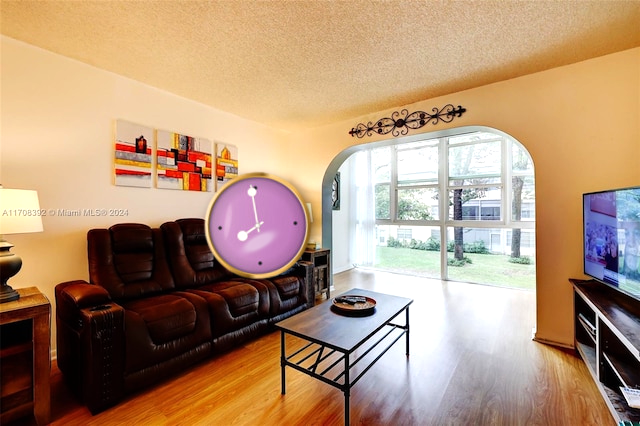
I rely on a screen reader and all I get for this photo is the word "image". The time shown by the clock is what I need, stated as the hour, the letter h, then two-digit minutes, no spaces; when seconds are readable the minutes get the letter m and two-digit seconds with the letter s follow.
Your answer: 7h59
